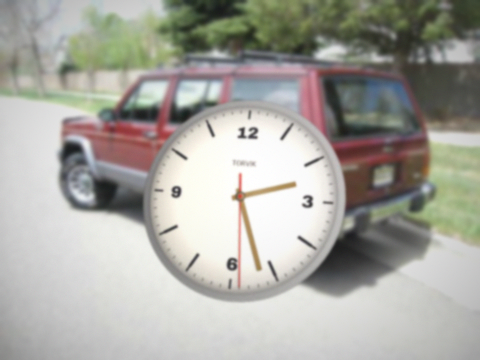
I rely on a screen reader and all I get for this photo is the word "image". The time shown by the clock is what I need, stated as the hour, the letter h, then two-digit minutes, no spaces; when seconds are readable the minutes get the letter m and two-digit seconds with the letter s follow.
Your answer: 2h26m29s
